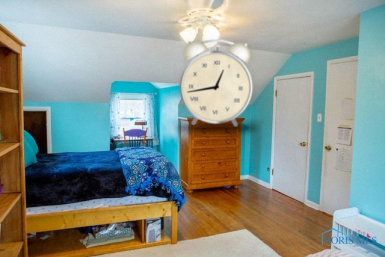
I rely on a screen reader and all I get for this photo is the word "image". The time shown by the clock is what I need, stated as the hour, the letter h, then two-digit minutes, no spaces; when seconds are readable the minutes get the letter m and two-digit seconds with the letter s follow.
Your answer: 12h43
